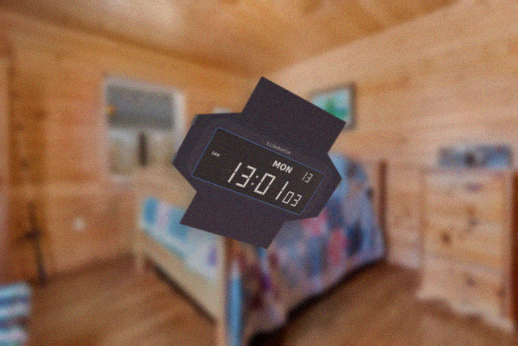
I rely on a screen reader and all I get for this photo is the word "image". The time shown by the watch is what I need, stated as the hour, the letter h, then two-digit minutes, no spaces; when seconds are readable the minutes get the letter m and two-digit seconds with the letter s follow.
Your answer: 13h01m03s
